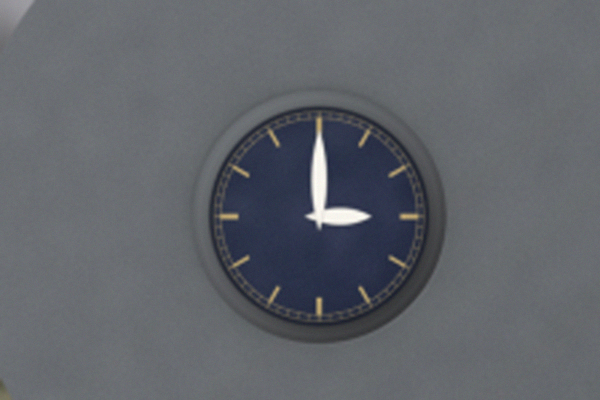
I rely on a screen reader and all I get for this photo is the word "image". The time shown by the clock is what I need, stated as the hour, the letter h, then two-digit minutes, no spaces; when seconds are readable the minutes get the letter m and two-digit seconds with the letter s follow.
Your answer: 3h00
